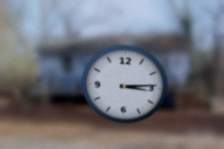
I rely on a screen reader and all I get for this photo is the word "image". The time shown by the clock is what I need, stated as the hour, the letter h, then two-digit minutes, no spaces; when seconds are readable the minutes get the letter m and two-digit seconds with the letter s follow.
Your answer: 3h14
